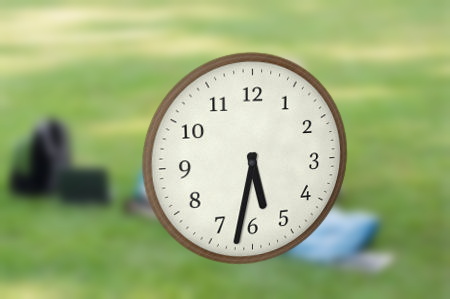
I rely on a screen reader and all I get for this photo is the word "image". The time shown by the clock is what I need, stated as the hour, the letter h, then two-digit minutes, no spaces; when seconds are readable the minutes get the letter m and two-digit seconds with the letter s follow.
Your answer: 5h32
